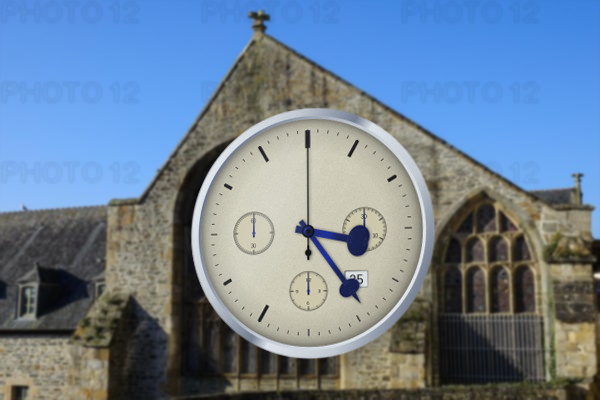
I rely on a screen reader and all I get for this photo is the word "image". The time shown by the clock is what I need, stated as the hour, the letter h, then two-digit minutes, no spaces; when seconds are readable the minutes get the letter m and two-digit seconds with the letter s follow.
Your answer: 3h24
